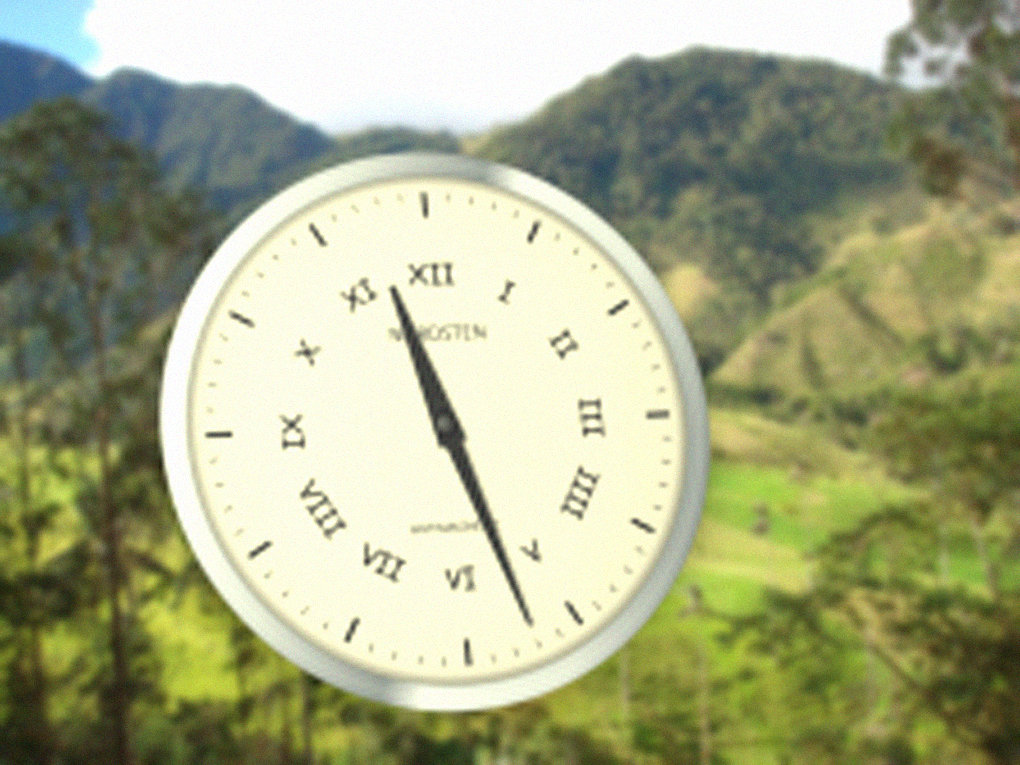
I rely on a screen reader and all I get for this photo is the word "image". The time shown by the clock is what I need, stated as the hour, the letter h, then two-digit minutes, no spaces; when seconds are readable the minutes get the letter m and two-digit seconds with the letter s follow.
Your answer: 11h27
